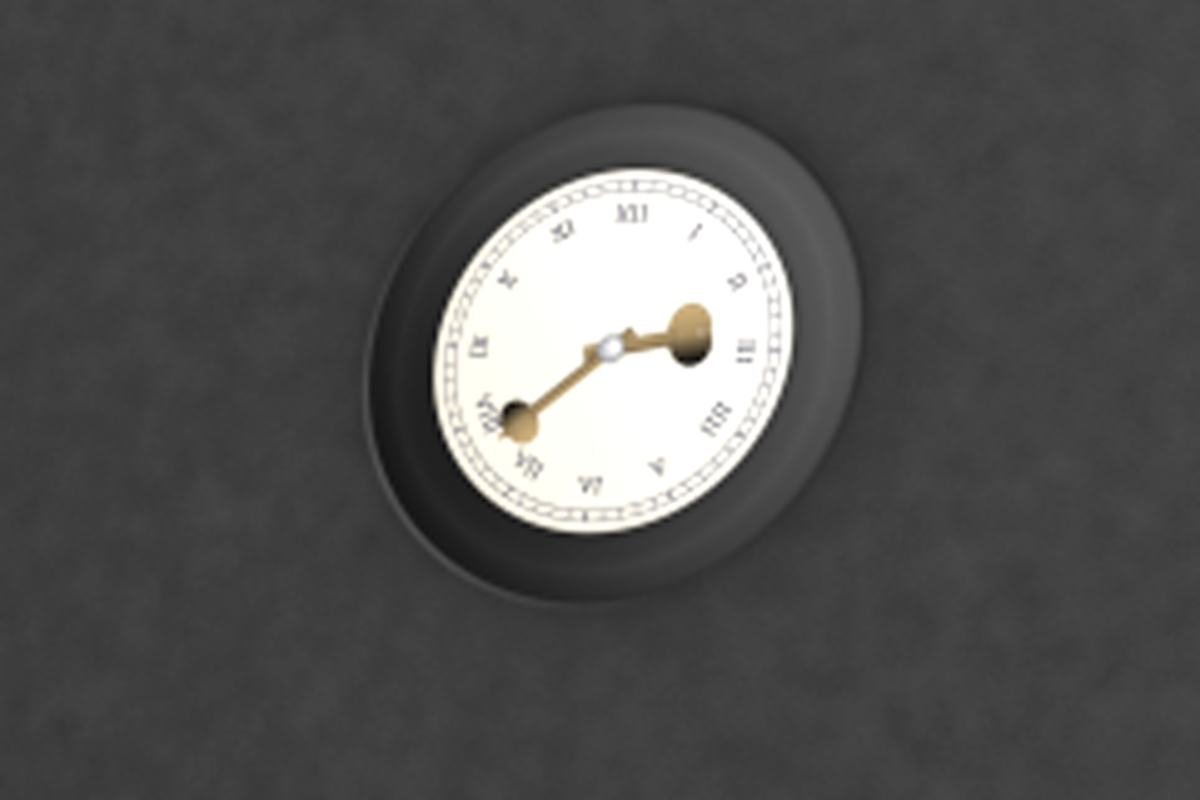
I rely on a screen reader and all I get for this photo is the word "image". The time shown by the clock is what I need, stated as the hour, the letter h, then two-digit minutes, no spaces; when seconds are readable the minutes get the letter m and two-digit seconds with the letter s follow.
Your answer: 2h38
